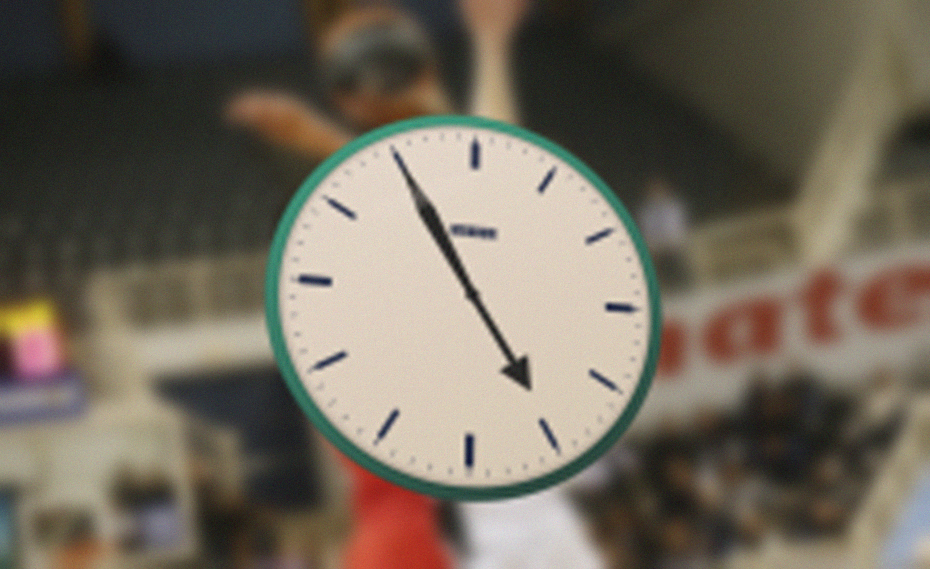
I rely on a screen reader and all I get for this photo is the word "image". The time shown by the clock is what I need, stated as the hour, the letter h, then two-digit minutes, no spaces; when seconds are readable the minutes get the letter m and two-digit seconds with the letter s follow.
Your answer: 4h55
